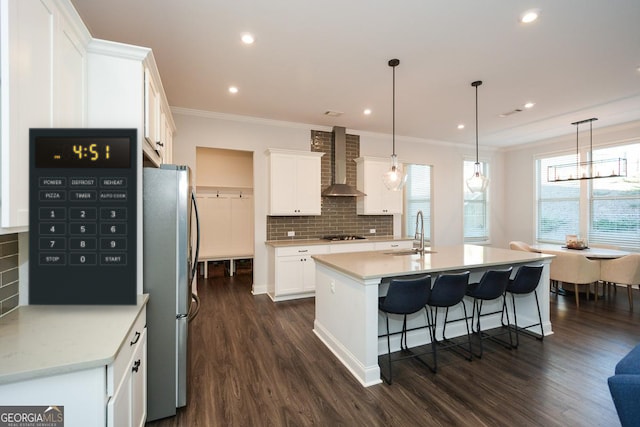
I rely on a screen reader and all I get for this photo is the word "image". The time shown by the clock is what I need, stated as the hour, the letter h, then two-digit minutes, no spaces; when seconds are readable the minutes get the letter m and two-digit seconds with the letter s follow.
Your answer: 4h51
